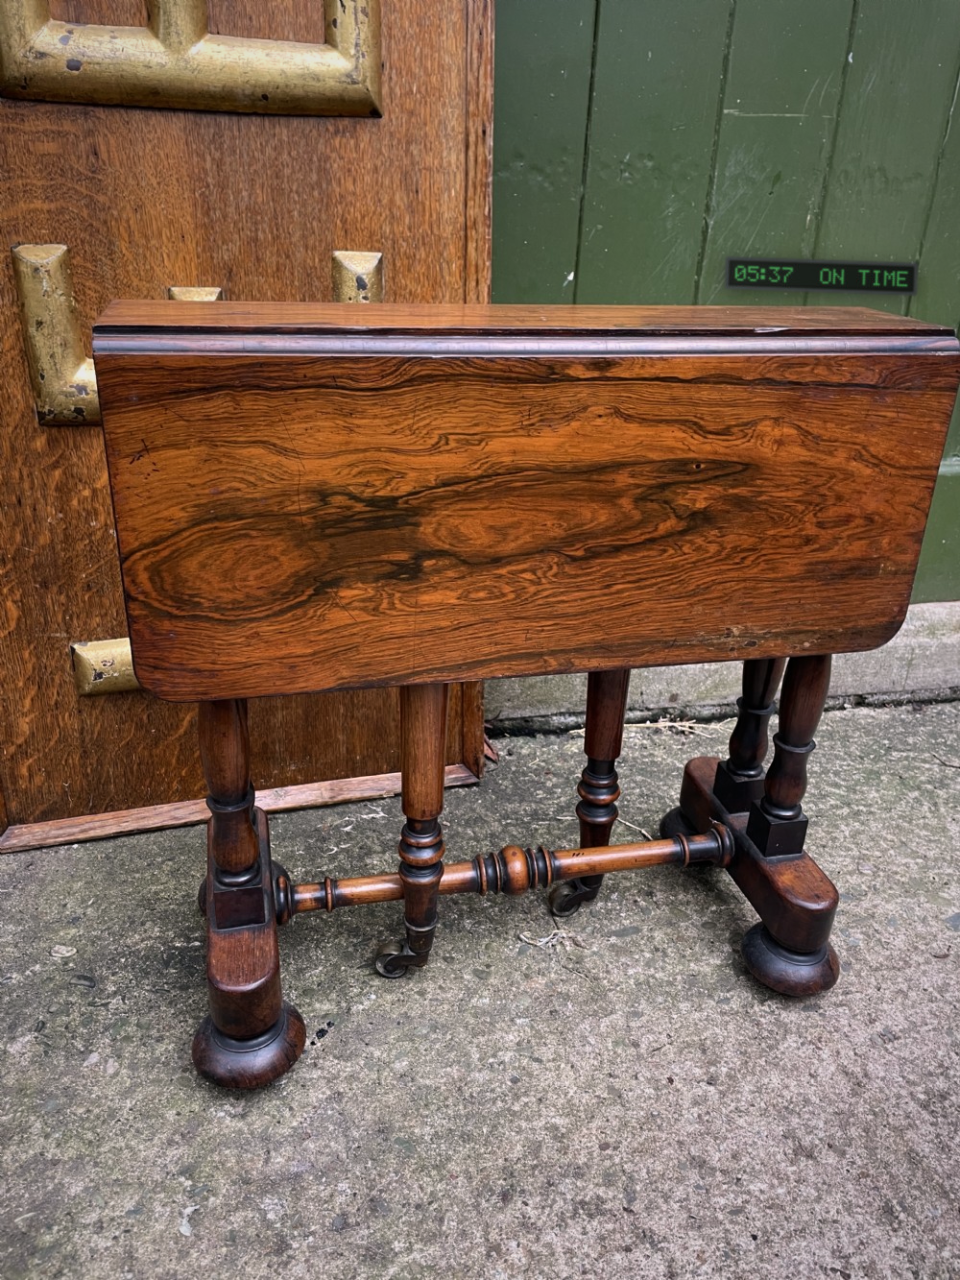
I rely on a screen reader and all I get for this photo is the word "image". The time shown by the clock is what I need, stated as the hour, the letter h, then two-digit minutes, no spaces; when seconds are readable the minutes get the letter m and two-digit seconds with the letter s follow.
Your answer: 5h37
